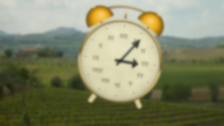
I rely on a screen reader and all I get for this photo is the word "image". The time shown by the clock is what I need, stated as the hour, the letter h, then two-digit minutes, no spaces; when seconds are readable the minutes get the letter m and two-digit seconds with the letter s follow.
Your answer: 3h06
